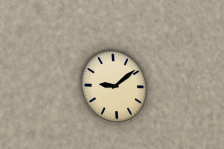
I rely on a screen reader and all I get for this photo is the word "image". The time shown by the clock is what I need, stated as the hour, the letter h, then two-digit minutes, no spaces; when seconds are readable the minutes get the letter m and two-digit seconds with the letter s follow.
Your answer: 9h09
